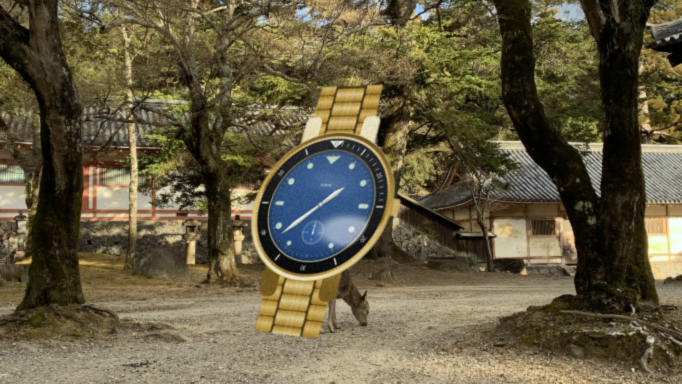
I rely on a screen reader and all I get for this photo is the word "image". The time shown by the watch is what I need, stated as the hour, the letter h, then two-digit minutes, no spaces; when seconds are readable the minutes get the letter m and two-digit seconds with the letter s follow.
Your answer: 1h38
